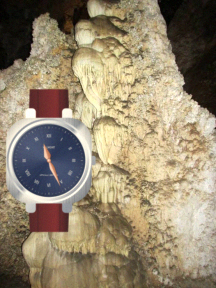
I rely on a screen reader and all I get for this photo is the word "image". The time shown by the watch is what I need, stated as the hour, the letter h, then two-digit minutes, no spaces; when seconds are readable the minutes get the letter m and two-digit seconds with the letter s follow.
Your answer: 11h26
